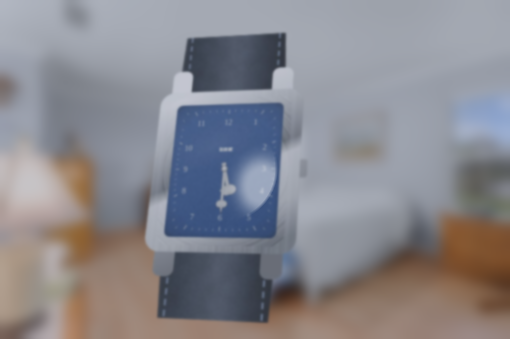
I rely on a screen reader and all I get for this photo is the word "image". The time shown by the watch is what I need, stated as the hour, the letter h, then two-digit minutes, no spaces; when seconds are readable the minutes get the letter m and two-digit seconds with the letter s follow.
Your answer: 5h30
